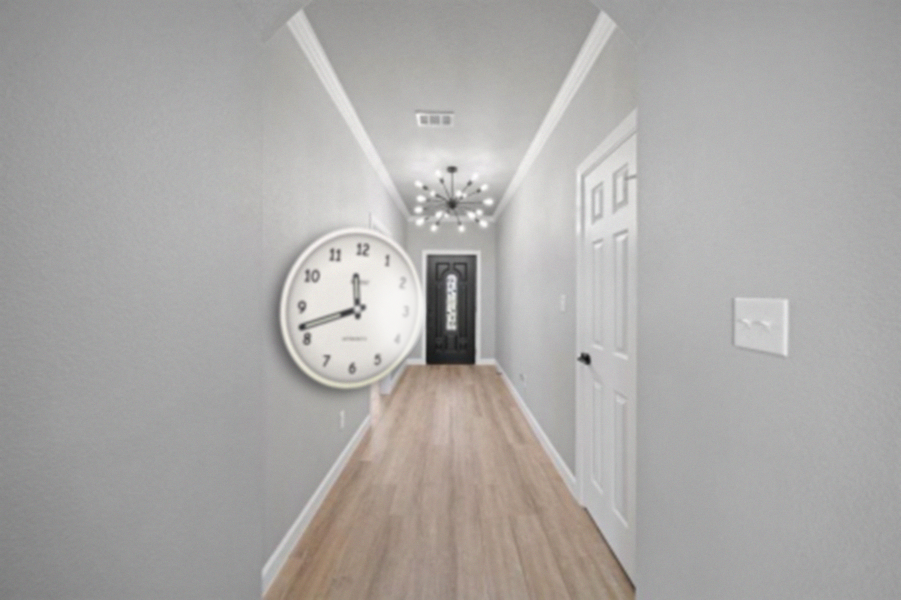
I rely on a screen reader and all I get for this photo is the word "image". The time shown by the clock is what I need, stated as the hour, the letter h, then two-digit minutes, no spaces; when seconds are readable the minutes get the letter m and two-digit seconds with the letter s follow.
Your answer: 11h42
